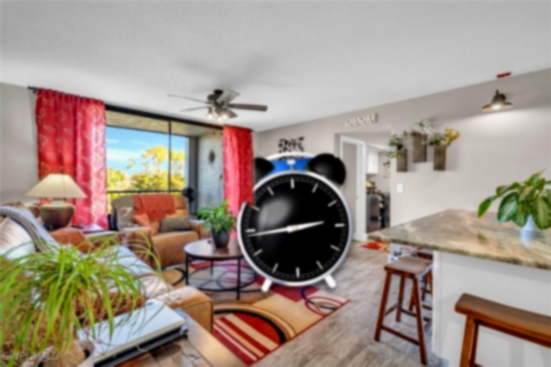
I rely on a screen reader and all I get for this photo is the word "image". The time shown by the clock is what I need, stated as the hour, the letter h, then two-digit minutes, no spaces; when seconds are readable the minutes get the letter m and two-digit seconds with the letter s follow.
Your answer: 2h44
